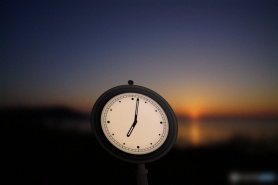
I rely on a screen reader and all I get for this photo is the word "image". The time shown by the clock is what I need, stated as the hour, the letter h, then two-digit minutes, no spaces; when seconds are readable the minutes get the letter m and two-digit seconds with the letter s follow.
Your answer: 7h02
